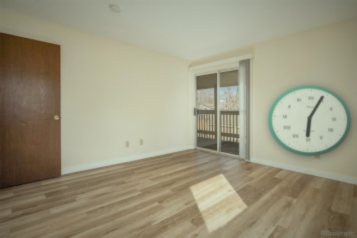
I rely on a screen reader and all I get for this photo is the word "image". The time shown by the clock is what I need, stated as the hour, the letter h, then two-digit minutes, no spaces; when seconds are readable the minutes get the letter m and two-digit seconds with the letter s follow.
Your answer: 6h04
